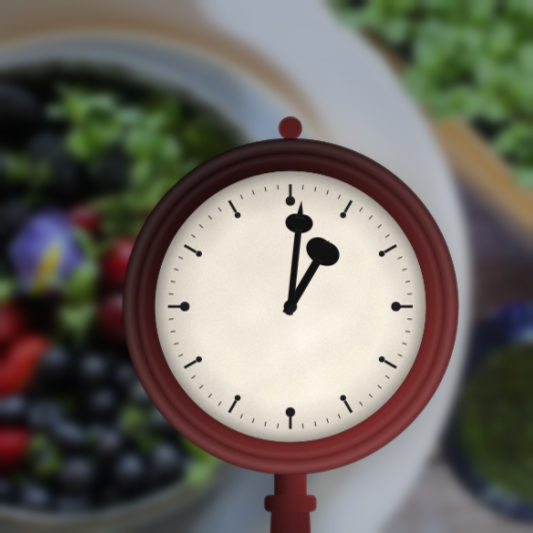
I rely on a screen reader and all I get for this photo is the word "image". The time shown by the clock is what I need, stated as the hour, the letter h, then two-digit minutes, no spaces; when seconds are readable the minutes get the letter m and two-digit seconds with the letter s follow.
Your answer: 1h01
